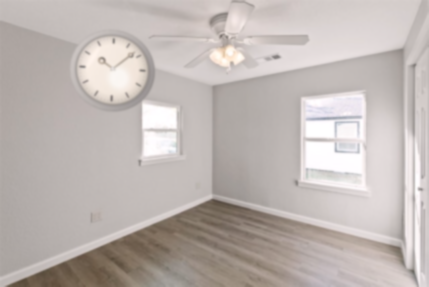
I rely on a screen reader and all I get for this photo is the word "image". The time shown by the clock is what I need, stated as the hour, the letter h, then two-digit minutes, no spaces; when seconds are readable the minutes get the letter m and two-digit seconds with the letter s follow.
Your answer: 10h08
